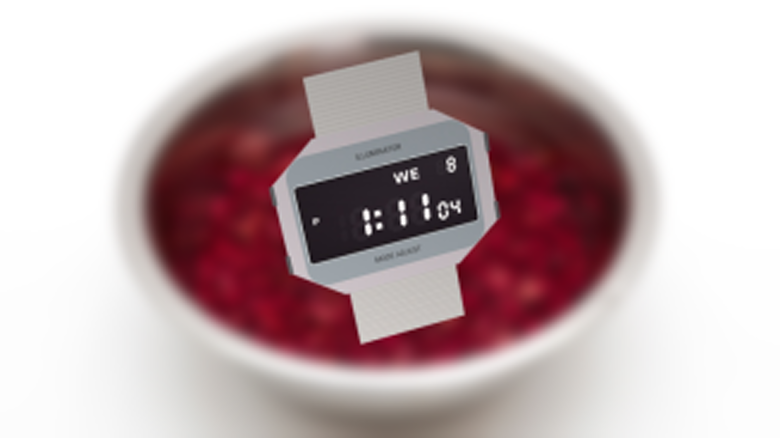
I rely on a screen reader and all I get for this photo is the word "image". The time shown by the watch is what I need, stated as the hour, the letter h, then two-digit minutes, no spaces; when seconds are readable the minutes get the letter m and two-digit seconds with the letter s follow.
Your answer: 1h11m04s
